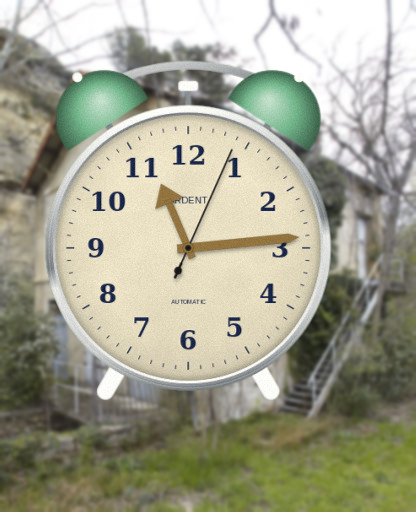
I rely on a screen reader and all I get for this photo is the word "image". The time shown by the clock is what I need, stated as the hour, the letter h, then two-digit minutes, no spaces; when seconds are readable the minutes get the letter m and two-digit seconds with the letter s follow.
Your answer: 11h14m04s
